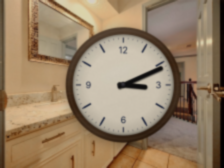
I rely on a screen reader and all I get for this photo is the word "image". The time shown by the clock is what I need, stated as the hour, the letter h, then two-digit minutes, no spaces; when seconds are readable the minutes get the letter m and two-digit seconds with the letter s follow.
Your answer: 3h11
